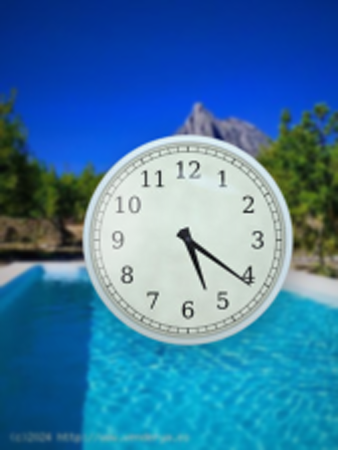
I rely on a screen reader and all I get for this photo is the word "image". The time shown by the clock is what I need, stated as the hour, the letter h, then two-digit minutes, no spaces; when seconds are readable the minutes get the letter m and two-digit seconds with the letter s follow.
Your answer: 5h21
